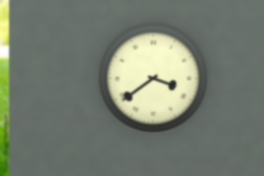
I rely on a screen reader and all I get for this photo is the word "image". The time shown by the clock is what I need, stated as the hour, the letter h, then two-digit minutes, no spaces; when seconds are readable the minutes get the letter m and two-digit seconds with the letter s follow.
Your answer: 3h39
